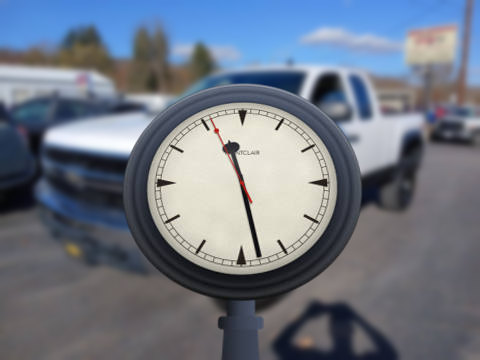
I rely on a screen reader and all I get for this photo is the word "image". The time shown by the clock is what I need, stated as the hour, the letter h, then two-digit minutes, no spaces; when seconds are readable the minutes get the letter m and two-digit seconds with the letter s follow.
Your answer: 11h27m56s
